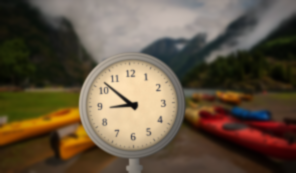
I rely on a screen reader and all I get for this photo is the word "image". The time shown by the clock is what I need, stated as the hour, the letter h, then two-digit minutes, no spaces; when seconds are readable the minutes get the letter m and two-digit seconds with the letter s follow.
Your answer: 8h52
